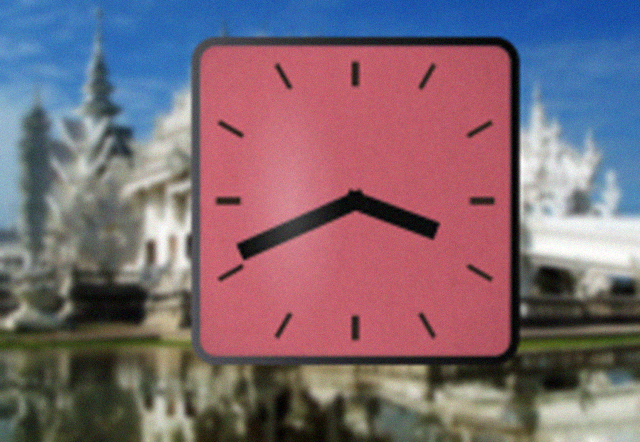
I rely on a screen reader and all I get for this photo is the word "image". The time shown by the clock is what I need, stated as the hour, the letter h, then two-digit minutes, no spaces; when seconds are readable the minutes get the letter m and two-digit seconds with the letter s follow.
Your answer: 3h41
